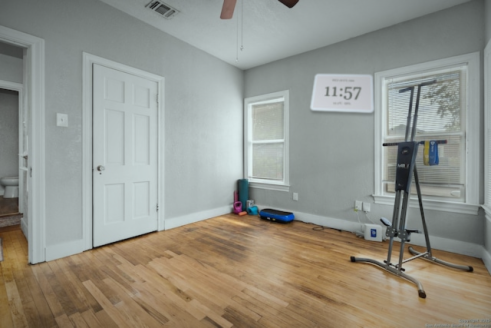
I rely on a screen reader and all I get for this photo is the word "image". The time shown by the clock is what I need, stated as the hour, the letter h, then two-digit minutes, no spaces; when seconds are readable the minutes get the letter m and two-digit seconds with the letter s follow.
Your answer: 11h57
